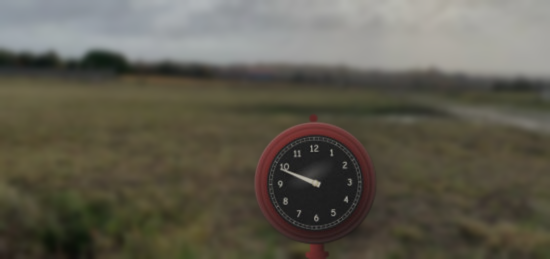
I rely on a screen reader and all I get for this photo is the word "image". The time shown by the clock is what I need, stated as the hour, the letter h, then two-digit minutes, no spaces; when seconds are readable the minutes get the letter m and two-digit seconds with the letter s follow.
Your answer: 9h49
